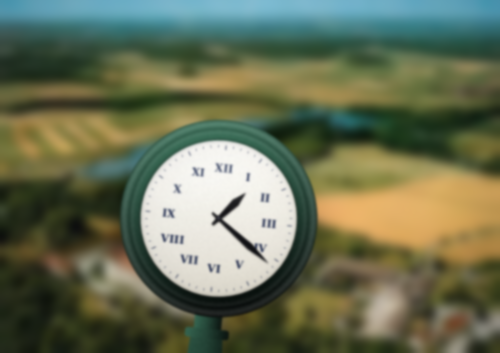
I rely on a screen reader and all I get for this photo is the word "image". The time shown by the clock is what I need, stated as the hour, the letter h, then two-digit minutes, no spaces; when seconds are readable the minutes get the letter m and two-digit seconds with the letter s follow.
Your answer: 1h21
